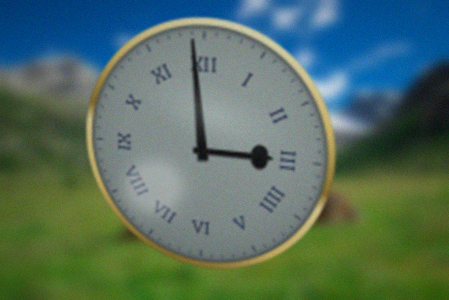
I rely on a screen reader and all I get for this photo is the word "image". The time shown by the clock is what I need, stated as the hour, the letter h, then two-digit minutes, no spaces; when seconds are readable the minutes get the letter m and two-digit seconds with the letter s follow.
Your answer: 2h59
